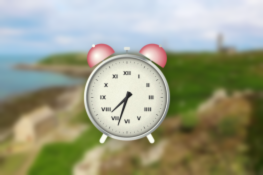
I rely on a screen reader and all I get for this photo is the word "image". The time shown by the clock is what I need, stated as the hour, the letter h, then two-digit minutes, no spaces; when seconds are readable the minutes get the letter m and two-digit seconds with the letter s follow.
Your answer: 7h33
